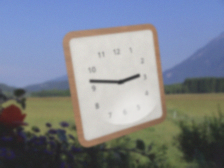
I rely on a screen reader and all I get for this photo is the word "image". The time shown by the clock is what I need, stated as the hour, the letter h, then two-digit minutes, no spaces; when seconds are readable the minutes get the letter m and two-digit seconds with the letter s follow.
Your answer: 2h47
